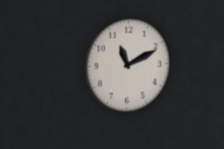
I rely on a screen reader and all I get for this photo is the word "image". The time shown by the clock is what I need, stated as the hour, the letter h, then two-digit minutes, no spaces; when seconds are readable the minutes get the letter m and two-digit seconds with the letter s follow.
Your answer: 11h11
